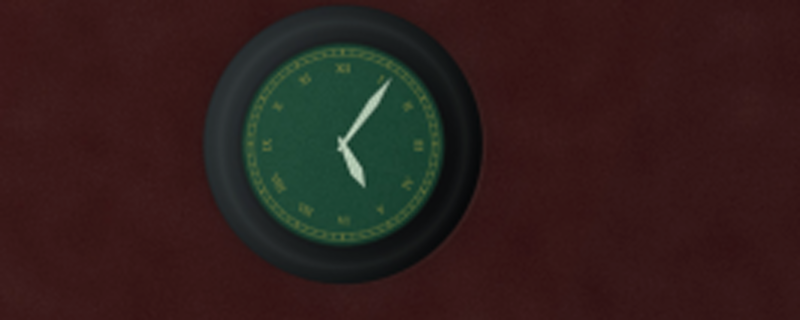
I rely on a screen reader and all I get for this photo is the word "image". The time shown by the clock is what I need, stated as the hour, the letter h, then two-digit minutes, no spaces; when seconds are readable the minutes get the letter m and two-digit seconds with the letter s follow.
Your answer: 5h06
